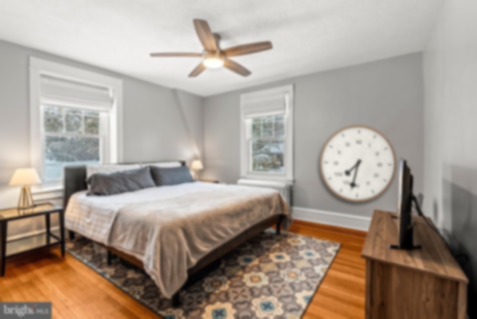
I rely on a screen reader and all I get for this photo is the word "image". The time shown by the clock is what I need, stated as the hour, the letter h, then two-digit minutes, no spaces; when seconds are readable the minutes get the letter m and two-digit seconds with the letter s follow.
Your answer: 7h32
